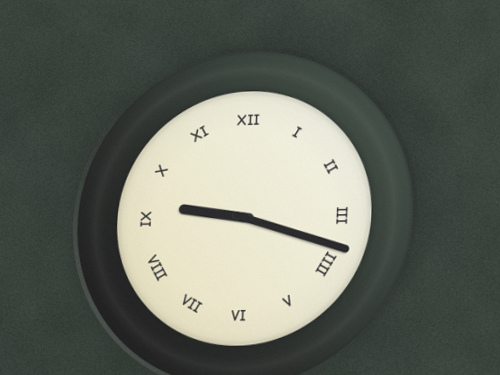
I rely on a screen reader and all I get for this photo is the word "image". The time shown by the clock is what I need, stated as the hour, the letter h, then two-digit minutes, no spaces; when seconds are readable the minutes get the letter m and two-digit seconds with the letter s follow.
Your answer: 9h18
